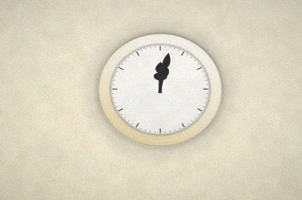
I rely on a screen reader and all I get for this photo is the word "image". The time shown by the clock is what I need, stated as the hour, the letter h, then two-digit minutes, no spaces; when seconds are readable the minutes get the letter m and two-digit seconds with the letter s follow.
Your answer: 12h02
